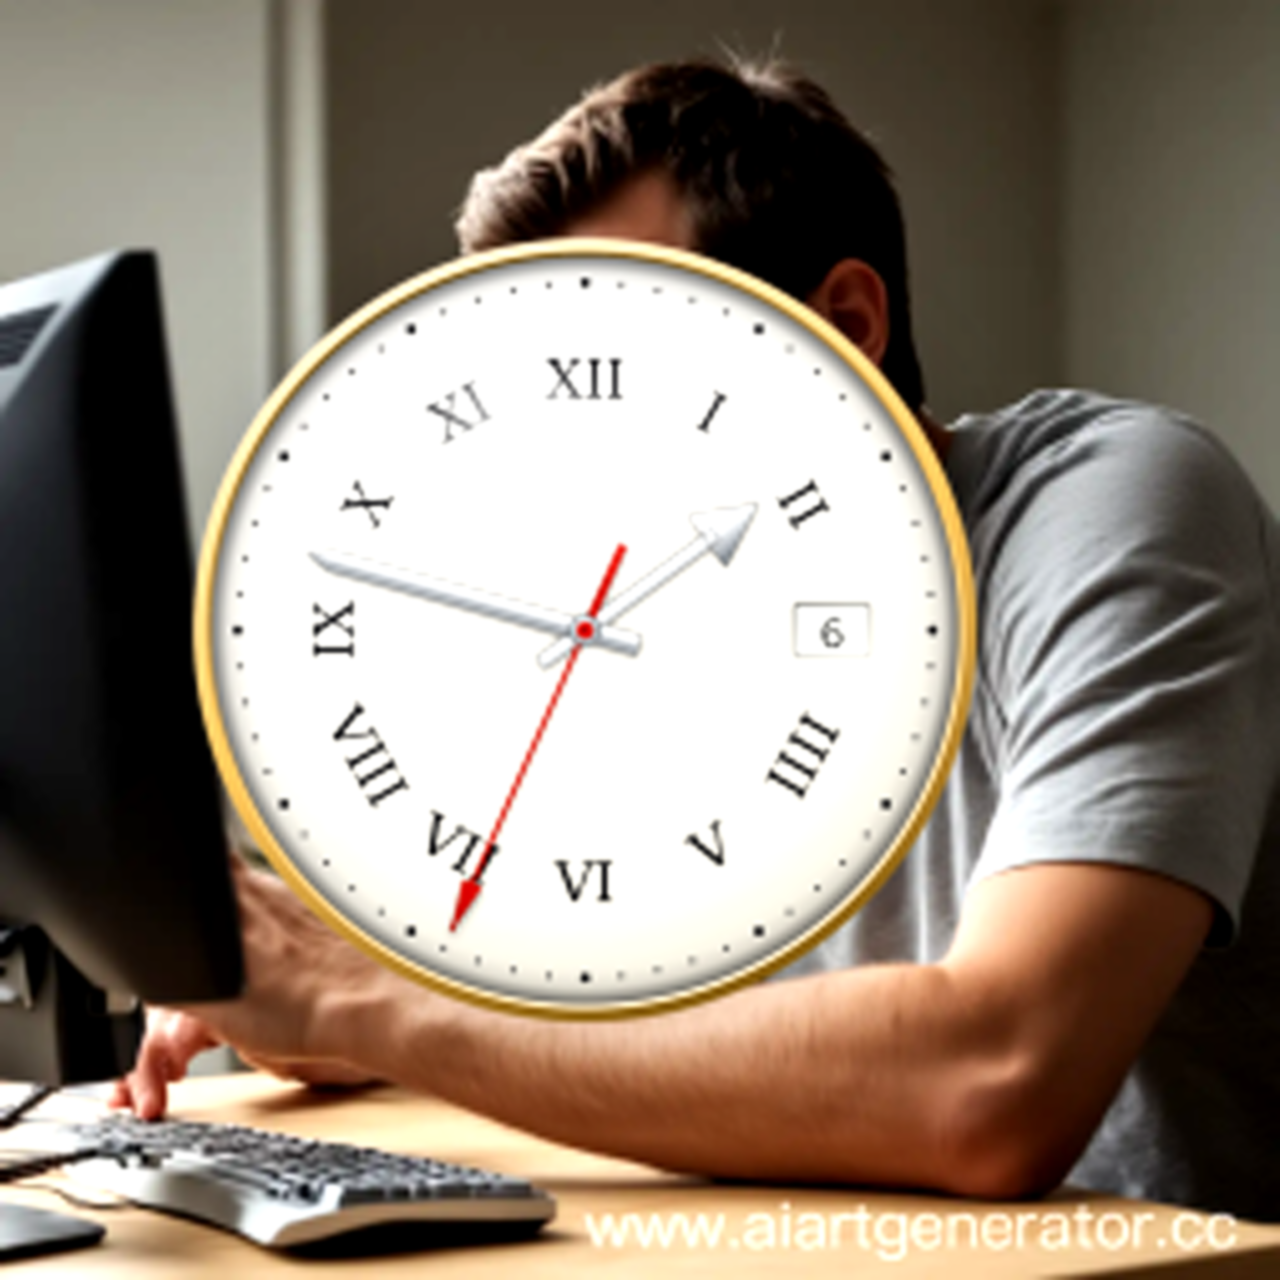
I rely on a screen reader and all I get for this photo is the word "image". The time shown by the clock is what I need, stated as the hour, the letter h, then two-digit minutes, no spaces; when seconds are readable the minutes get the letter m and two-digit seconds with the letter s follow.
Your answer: 1h47m34s
